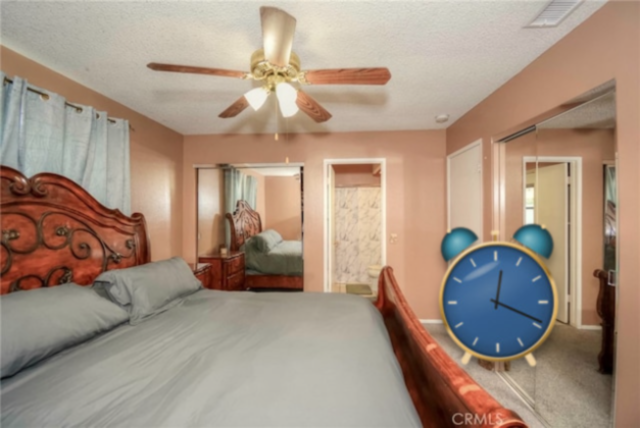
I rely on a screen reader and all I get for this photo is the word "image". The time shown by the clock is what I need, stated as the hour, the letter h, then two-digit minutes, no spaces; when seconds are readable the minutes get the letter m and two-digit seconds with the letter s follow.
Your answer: 12h19
